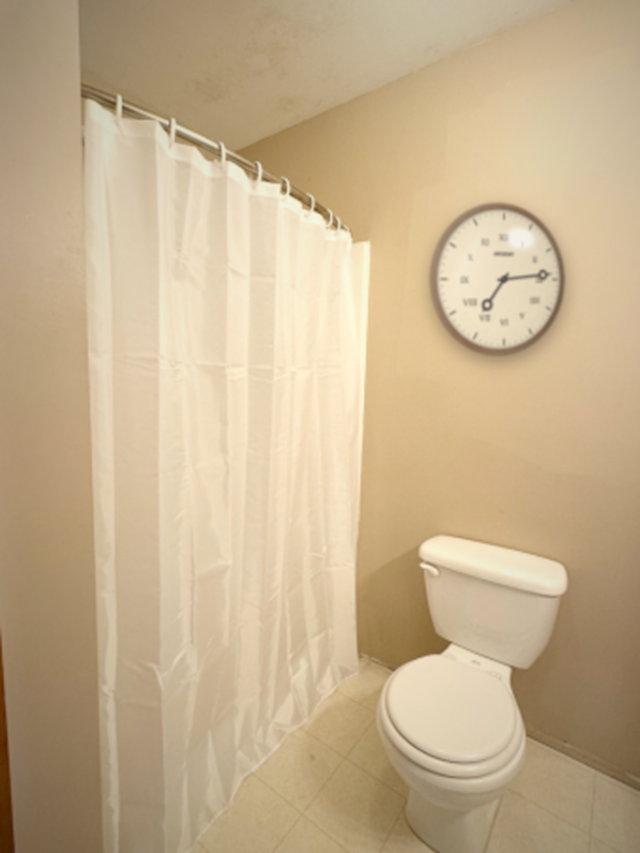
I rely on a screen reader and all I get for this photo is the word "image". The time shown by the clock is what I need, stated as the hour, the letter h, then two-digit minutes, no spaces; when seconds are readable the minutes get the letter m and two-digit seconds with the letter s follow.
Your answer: 7h14
